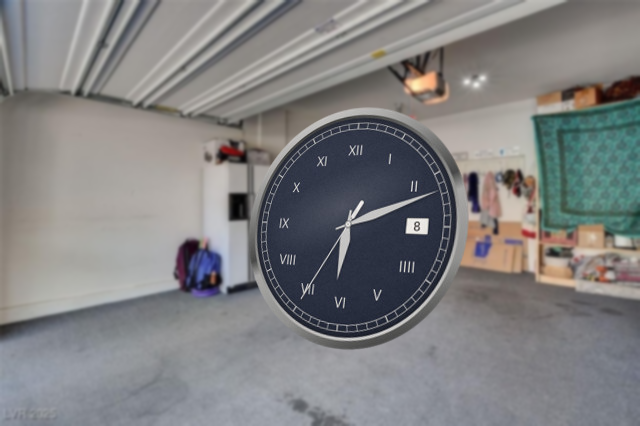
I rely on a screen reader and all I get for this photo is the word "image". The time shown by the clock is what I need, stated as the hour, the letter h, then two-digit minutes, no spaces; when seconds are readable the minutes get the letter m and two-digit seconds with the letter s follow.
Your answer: 6h11m35s
